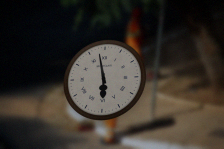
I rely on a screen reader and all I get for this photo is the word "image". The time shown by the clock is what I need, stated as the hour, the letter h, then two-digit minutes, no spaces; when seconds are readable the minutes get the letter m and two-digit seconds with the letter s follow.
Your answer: 5h58
